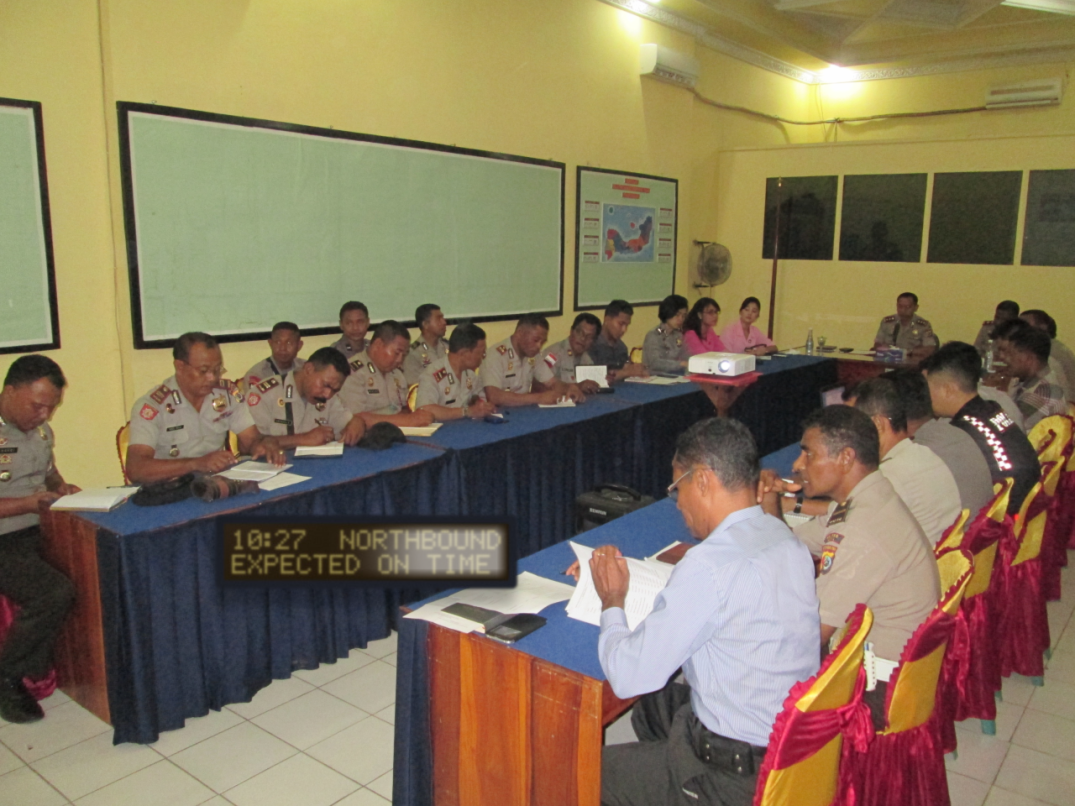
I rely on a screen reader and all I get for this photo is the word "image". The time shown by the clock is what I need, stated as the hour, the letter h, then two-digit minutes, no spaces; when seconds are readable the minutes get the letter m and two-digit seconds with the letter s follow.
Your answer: 10h27
